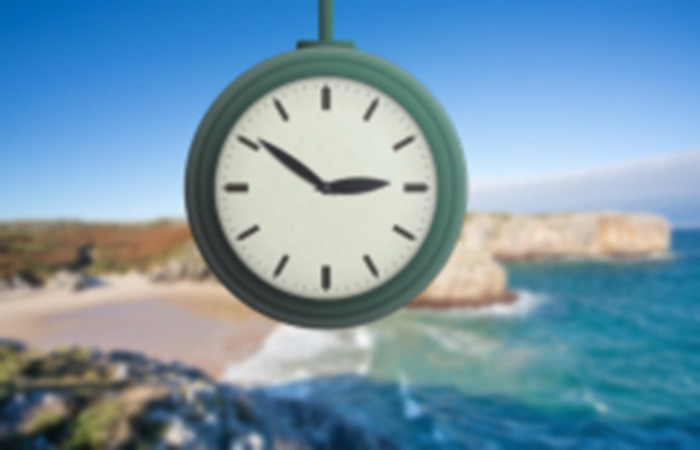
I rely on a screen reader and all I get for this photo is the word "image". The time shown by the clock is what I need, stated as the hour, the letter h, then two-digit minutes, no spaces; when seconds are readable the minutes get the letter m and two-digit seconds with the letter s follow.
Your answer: 2h51
